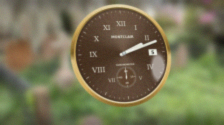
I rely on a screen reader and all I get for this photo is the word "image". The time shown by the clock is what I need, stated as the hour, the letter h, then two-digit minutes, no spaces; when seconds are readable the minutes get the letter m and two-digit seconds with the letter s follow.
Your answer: 2h12
